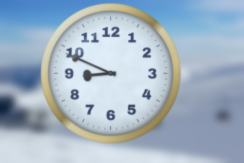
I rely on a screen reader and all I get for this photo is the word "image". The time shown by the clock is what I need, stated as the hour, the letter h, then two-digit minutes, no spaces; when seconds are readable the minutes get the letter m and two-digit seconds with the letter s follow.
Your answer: 8h49
